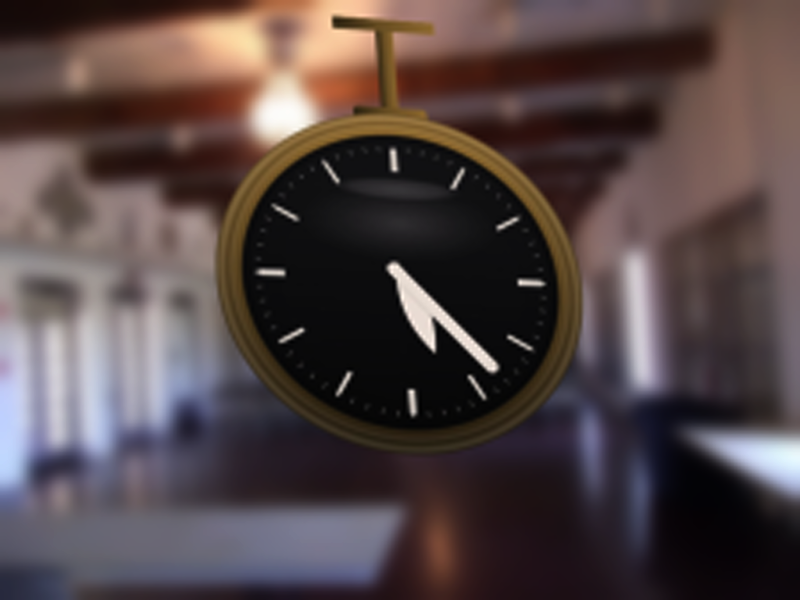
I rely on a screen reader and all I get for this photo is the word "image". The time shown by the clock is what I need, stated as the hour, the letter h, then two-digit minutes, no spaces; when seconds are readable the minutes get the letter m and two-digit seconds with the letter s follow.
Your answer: 5h23
